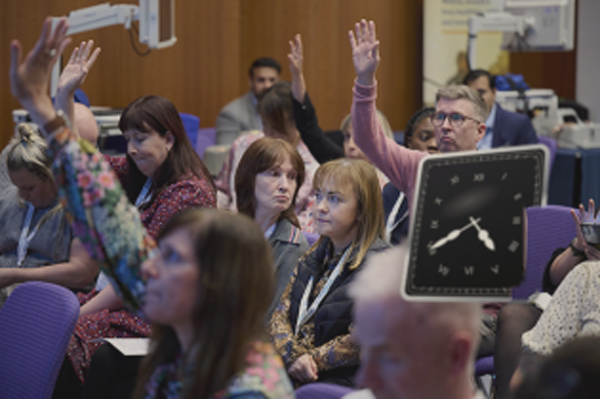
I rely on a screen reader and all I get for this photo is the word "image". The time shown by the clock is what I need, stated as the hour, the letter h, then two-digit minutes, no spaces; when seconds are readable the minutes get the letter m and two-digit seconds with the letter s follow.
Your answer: 4h40
